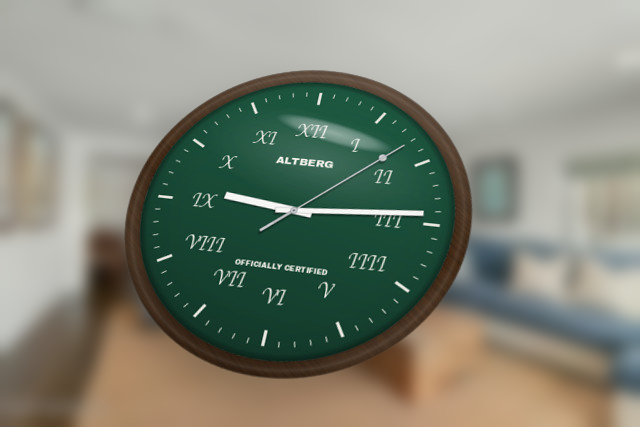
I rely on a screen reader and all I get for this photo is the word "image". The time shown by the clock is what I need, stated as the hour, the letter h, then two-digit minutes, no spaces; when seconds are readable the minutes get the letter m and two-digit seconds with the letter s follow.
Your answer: 9h14m08s
